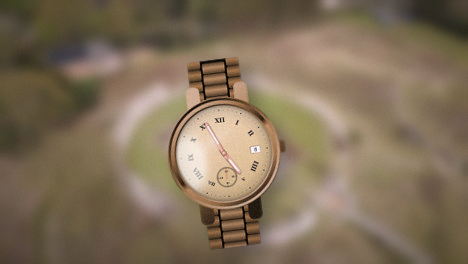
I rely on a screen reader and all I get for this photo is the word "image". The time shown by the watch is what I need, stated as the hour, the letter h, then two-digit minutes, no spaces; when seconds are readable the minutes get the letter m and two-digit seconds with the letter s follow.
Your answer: 4h56
